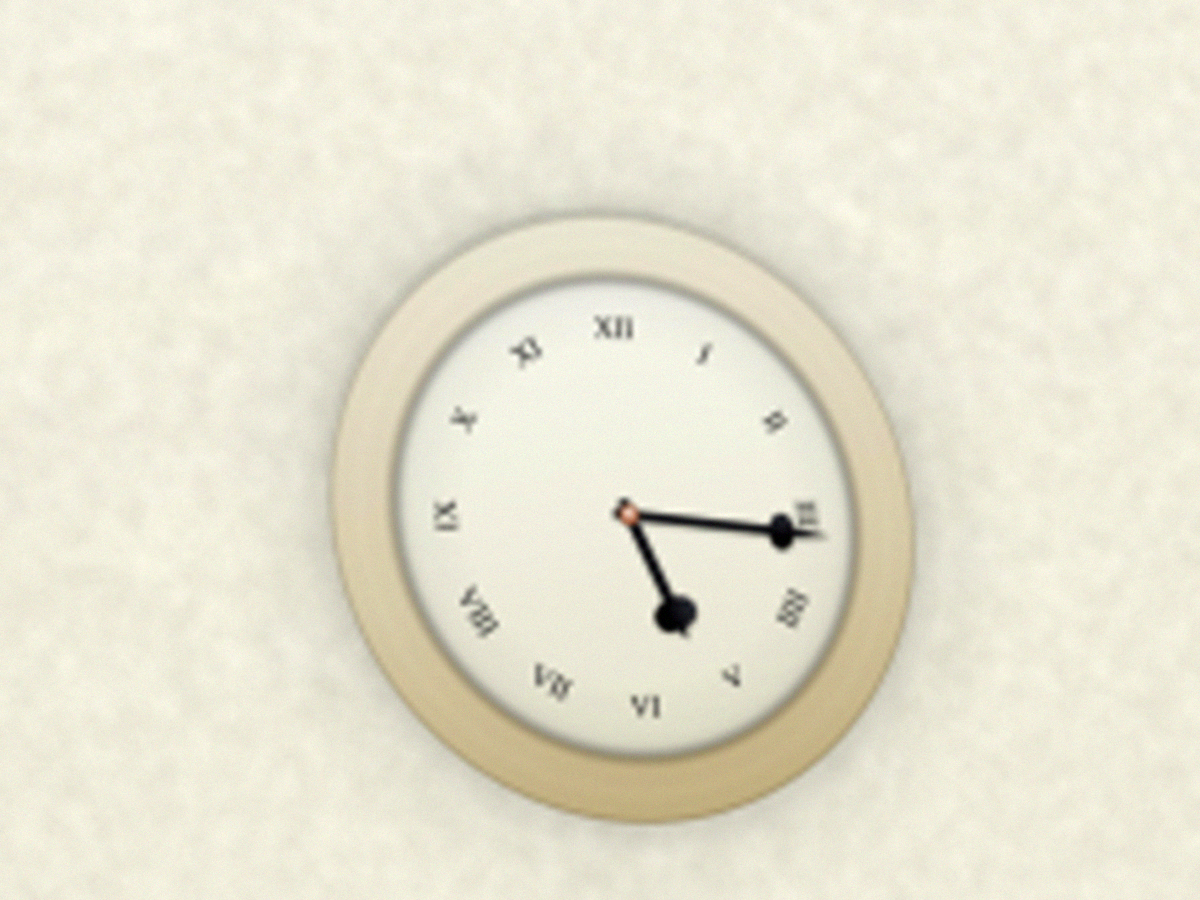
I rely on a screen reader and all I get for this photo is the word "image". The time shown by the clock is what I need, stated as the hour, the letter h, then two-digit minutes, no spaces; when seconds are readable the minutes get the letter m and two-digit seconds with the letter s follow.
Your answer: 5h16
